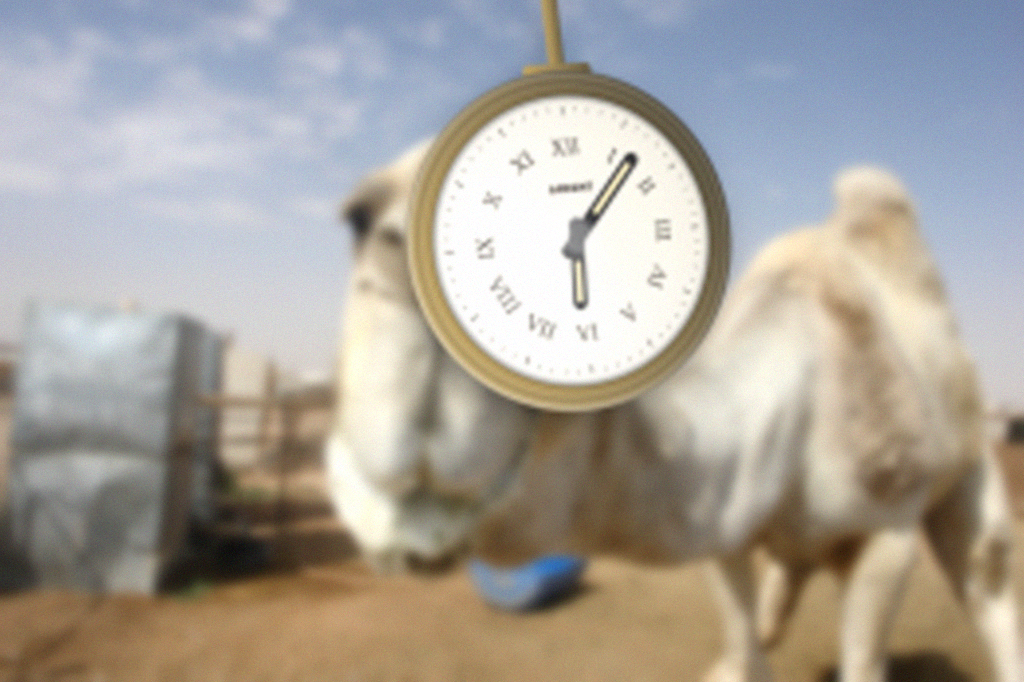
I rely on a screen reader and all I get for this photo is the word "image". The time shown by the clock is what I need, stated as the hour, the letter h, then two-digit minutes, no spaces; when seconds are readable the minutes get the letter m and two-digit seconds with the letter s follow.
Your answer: 6h07
